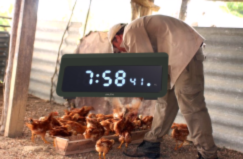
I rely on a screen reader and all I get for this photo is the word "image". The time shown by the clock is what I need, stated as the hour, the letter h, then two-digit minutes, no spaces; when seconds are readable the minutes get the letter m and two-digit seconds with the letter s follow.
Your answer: 7h58m41s
